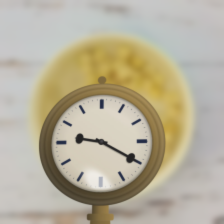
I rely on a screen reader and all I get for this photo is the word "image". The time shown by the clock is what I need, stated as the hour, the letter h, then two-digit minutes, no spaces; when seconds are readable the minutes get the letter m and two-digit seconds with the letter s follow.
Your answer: 9h20
